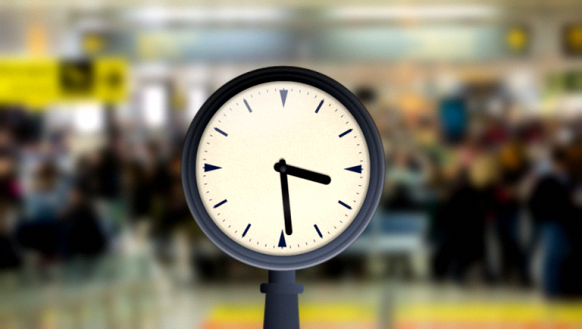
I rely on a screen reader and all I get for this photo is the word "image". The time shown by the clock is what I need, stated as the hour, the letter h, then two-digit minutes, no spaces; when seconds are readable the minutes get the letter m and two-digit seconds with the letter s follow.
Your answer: 3h29
